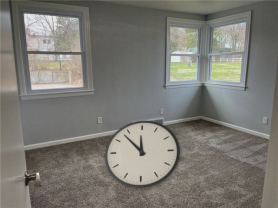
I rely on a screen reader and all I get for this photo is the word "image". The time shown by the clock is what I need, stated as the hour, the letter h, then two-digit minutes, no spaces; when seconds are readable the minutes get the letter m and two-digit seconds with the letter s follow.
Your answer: 11h53
